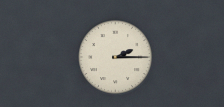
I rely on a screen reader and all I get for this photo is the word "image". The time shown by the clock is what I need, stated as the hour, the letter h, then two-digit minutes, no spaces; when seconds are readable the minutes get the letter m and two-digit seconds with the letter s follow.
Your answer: 2h15
